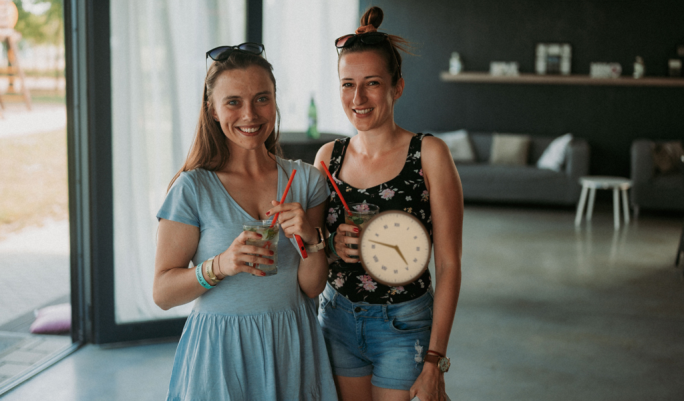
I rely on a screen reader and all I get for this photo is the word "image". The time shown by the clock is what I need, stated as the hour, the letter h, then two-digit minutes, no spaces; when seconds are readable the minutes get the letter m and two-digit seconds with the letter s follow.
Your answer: 4h47
